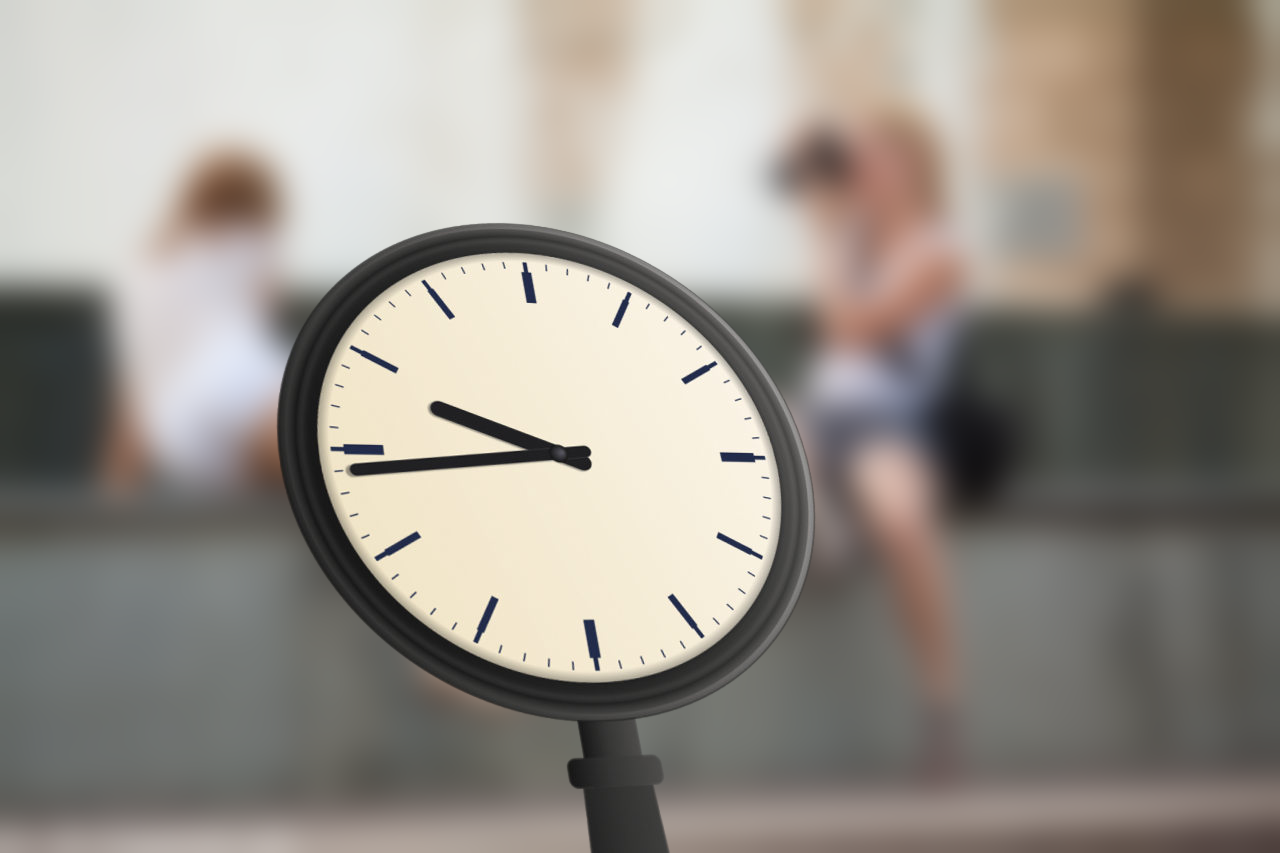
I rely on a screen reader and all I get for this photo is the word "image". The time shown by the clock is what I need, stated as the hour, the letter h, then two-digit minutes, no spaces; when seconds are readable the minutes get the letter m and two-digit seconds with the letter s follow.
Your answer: 9h44
